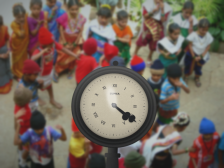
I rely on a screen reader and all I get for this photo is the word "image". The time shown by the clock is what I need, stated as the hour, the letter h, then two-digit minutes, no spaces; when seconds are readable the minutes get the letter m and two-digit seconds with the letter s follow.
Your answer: 4h21
